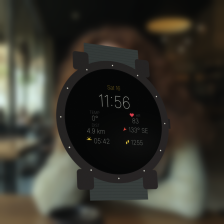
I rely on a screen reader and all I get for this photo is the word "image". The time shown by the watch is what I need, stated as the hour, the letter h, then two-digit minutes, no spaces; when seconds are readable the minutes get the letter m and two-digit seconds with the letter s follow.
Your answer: 11h56
